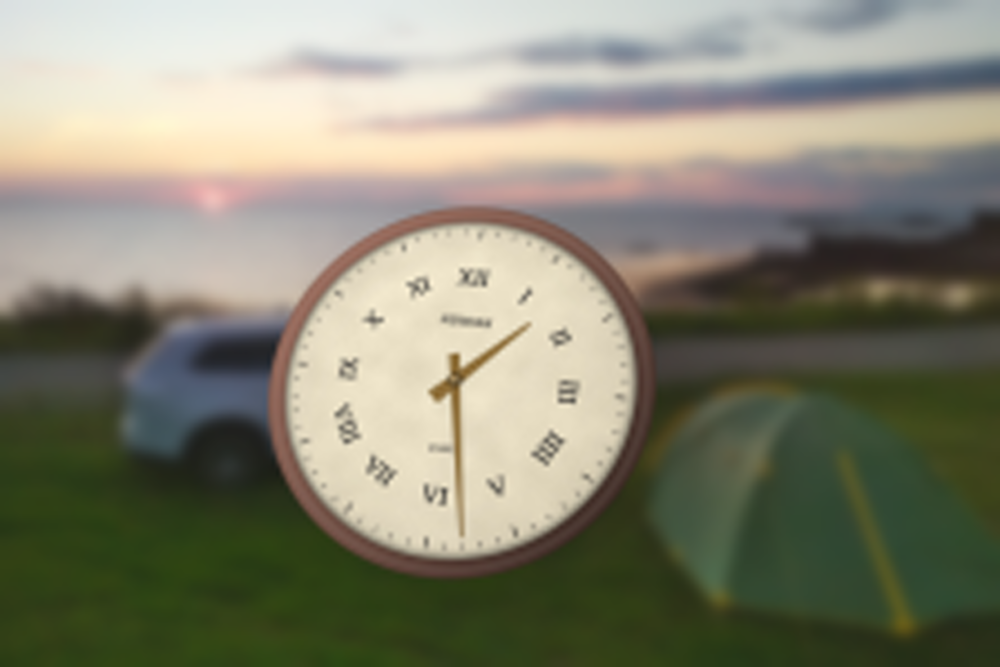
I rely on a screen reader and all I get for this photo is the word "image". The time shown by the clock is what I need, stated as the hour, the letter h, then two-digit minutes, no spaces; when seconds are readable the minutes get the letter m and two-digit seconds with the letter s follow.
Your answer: 1h28
